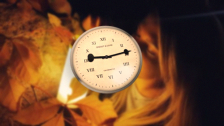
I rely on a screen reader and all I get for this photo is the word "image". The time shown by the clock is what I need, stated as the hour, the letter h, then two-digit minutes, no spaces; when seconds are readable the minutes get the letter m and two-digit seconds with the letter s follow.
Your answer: 9h14
